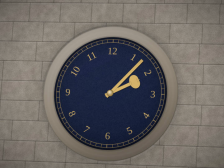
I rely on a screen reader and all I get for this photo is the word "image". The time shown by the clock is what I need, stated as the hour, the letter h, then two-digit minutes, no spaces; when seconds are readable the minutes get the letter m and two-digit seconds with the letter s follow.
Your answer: 2h07
